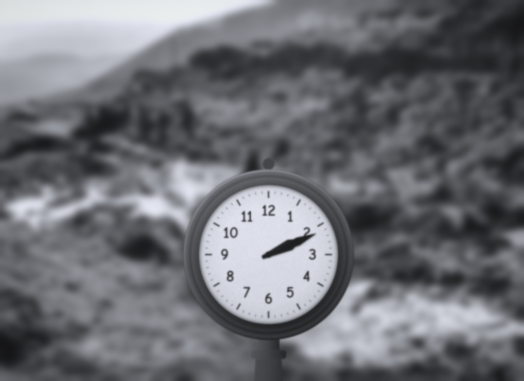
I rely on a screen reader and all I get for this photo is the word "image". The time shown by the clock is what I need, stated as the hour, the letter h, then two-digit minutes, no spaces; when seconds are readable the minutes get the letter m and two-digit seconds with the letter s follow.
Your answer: 2h11
